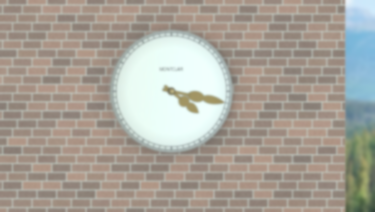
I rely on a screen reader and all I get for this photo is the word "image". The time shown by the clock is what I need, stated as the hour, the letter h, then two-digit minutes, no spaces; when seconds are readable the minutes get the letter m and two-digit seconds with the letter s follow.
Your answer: 4h17
